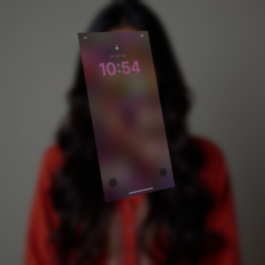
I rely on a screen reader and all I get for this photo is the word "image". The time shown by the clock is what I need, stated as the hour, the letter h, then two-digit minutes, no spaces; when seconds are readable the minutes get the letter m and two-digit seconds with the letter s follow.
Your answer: 10h54
